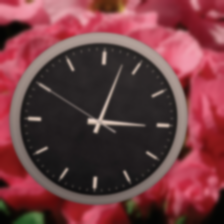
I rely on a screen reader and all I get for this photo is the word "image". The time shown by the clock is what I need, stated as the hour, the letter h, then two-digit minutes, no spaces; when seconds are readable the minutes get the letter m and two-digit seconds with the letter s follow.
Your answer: 3h02m50s
